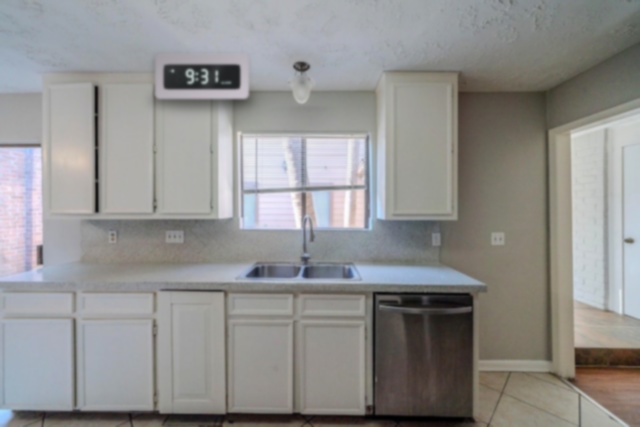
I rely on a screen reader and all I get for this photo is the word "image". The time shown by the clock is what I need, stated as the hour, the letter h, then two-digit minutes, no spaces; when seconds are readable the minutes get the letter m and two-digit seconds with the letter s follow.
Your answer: 9h31
